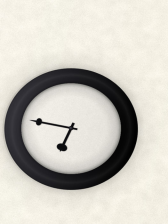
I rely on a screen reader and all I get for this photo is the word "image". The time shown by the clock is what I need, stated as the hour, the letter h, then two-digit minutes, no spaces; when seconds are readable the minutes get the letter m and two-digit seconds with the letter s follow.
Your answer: 6h47
